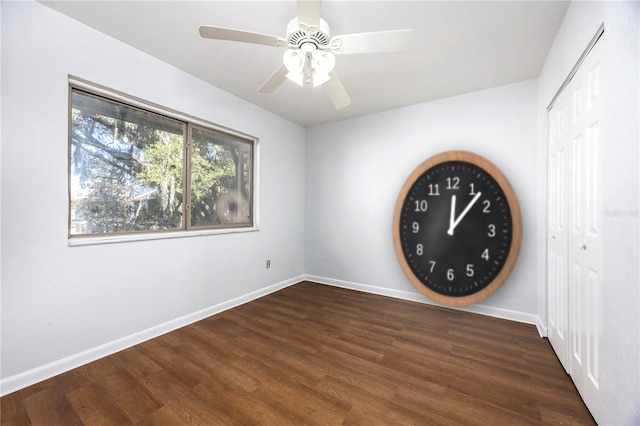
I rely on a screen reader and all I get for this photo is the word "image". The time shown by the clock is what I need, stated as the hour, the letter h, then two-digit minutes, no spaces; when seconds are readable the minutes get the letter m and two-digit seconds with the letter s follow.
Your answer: 12h07
